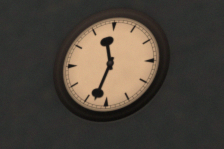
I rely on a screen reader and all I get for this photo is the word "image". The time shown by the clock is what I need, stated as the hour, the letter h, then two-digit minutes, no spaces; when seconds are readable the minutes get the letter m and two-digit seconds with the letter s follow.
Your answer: 11h33
